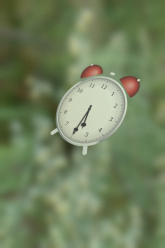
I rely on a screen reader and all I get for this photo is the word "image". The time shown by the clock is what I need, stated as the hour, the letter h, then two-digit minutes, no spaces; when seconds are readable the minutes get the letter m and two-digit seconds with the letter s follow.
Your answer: 5h30
